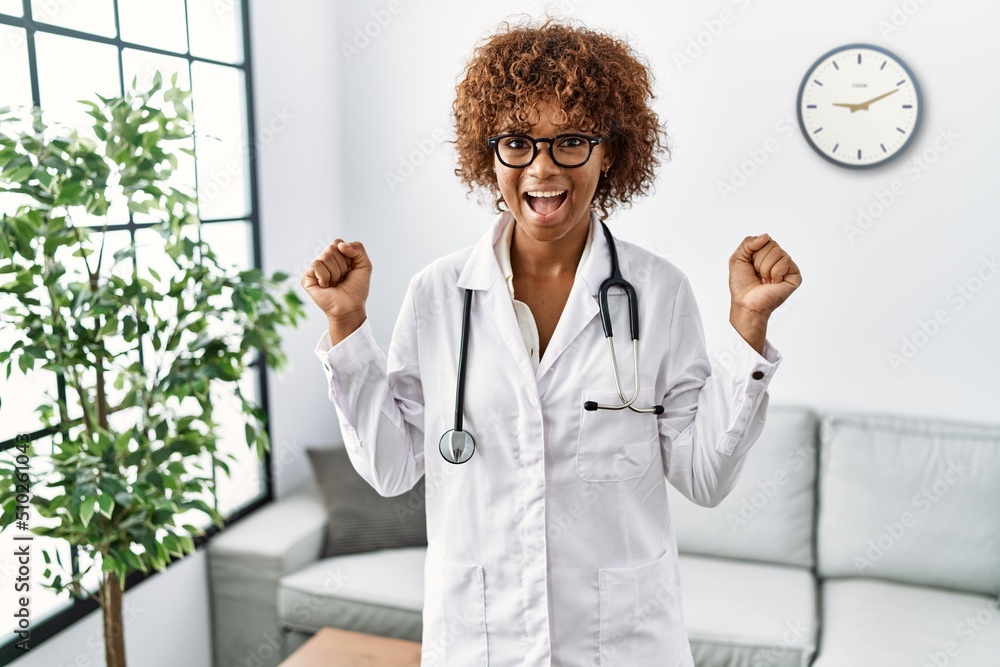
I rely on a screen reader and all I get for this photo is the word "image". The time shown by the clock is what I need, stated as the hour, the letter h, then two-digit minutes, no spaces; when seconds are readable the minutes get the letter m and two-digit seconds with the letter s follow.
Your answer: 9h11
